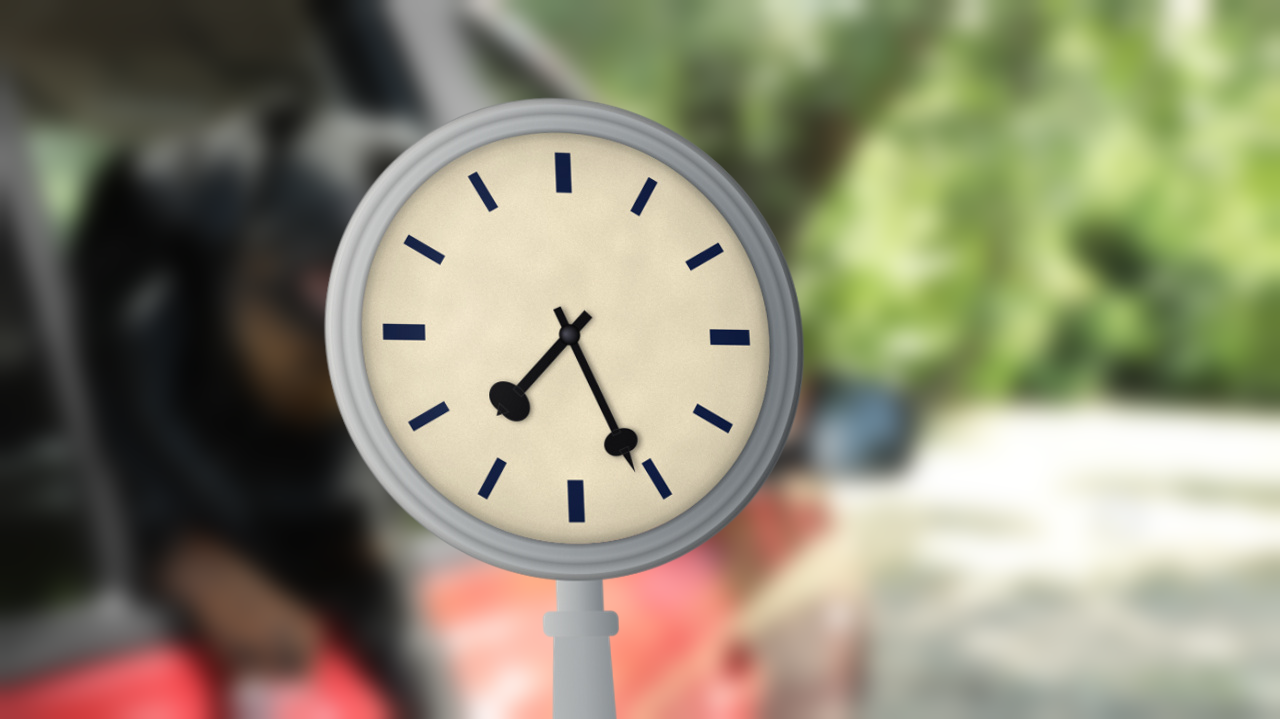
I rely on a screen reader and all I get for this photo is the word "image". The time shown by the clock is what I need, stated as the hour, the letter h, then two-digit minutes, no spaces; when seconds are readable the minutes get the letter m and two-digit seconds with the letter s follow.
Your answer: 7h26
